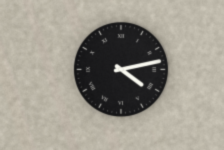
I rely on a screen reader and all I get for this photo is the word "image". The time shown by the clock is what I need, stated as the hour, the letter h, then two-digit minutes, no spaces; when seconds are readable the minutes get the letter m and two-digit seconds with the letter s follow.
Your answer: 4h13
